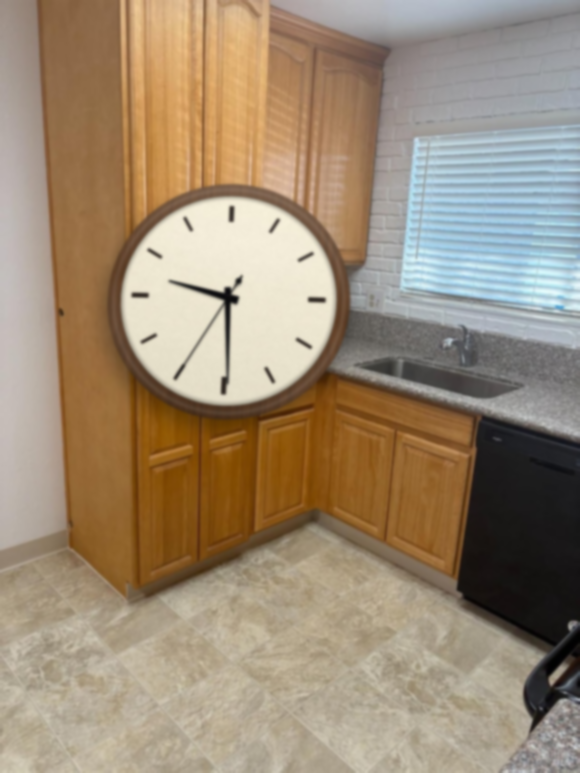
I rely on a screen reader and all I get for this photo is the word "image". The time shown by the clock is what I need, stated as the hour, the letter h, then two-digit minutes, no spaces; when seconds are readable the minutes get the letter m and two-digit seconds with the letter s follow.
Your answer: 9h29m35s
